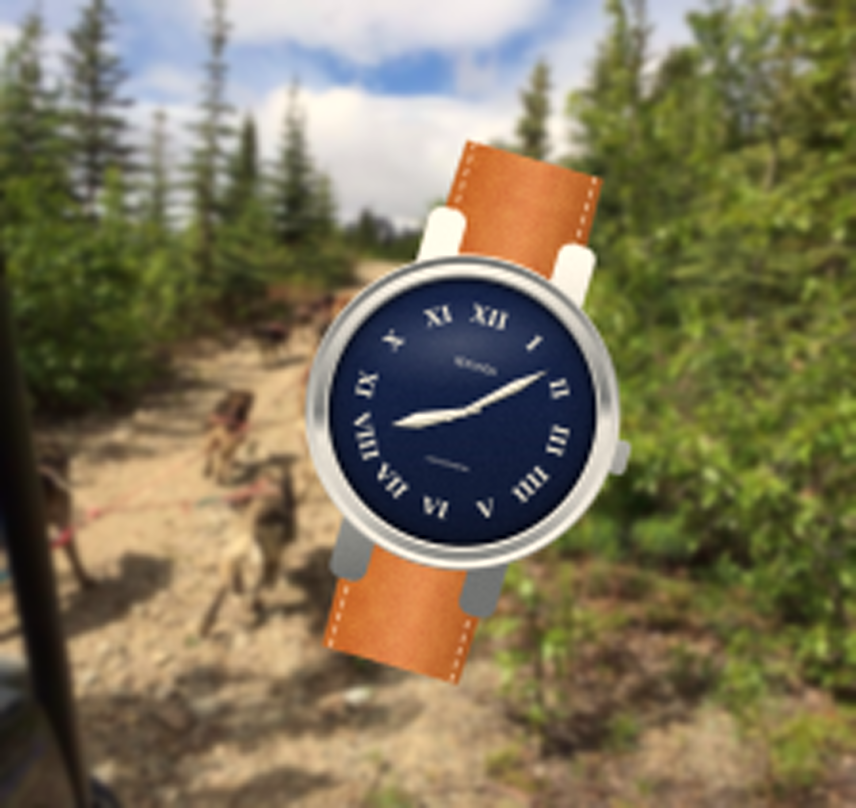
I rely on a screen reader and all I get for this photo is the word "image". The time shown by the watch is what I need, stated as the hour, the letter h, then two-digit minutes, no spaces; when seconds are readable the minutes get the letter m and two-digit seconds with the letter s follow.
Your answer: 8h08
